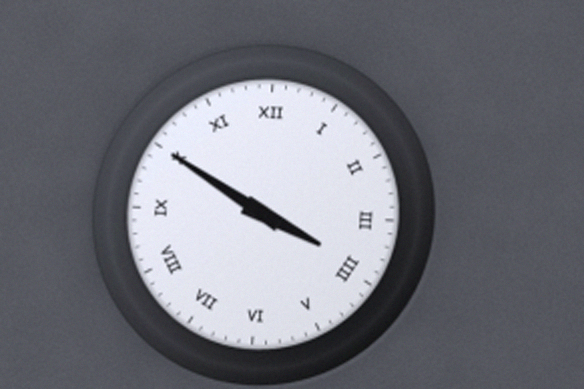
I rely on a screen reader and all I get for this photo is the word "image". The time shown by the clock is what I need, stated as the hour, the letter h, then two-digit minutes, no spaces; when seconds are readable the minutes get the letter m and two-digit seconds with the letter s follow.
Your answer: 3h50
